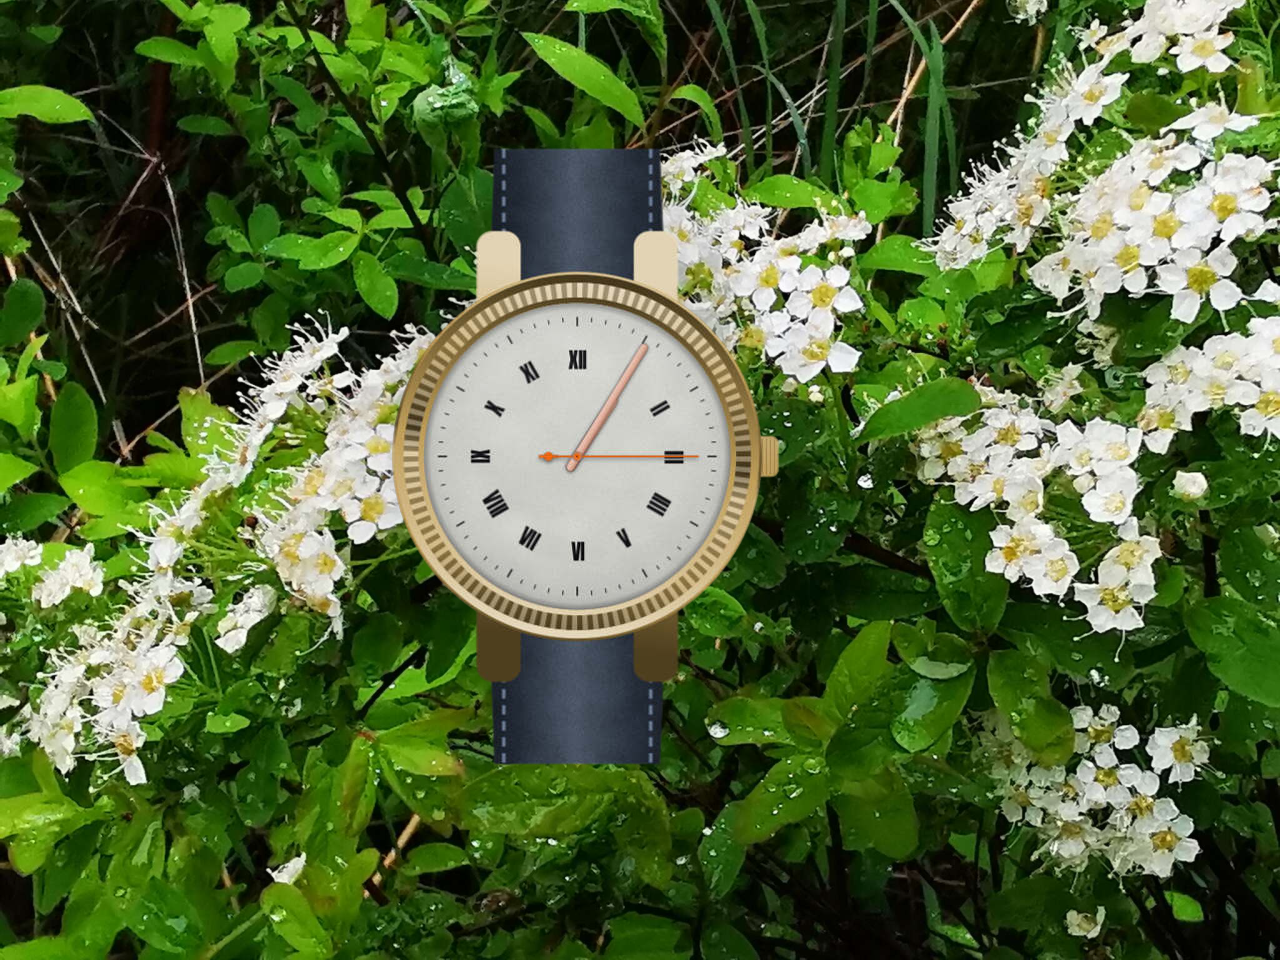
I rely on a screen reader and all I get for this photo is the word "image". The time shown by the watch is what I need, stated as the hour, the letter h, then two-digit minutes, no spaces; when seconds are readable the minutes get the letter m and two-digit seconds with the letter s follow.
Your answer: 1h05m15s
